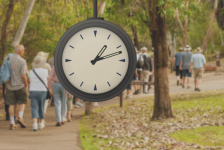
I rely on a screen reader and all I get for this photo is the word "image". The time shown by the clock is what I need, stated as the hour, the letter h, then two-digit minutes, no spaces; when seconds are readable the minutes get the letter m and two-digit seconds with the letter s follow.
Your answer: 1h12
